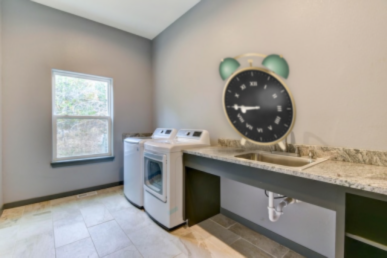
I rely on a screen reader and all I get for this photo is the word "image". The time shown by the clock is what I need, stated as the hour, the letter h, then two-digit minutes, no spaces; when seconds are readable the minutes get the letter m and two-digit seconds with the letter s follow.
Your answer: 8h45
